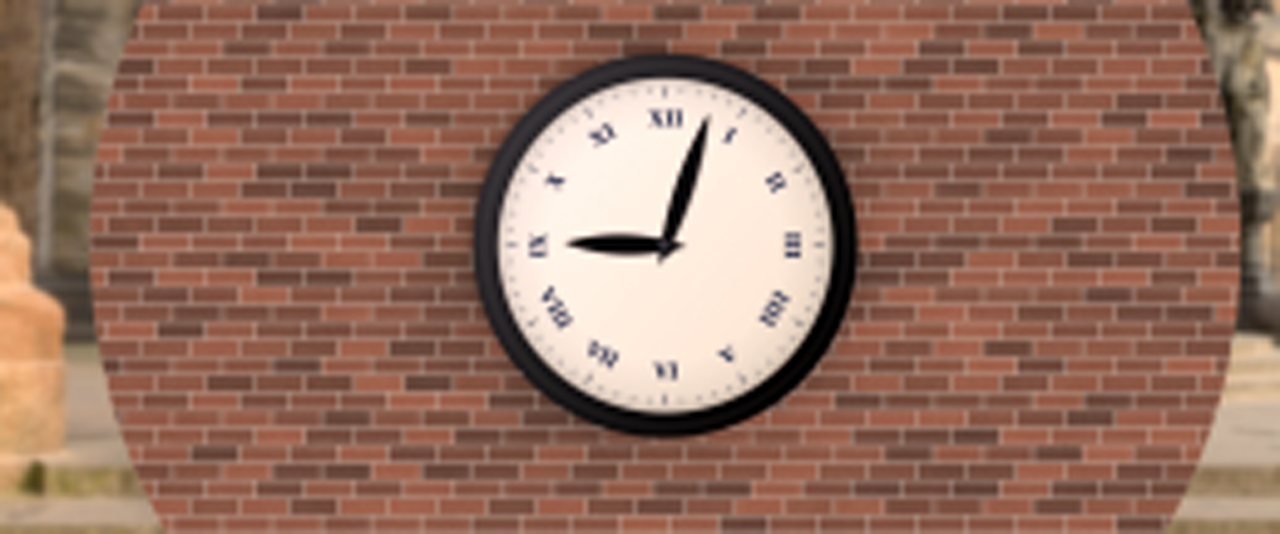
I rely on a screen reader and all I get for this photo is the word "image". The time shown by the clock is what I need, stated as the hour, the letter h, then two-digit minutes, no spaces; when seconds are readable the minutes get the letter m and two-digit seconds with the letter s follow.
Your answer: 9h03
